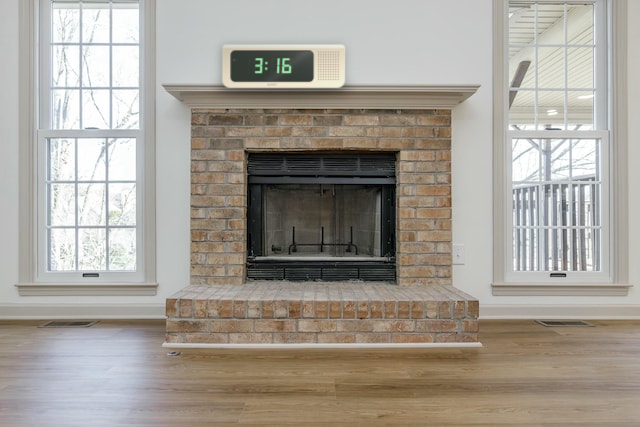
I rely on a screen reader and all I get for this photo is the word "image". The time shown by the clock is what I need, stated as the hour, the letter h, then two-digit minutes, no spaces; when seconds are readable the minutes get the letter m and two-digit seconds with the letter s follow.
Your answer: 3h16
